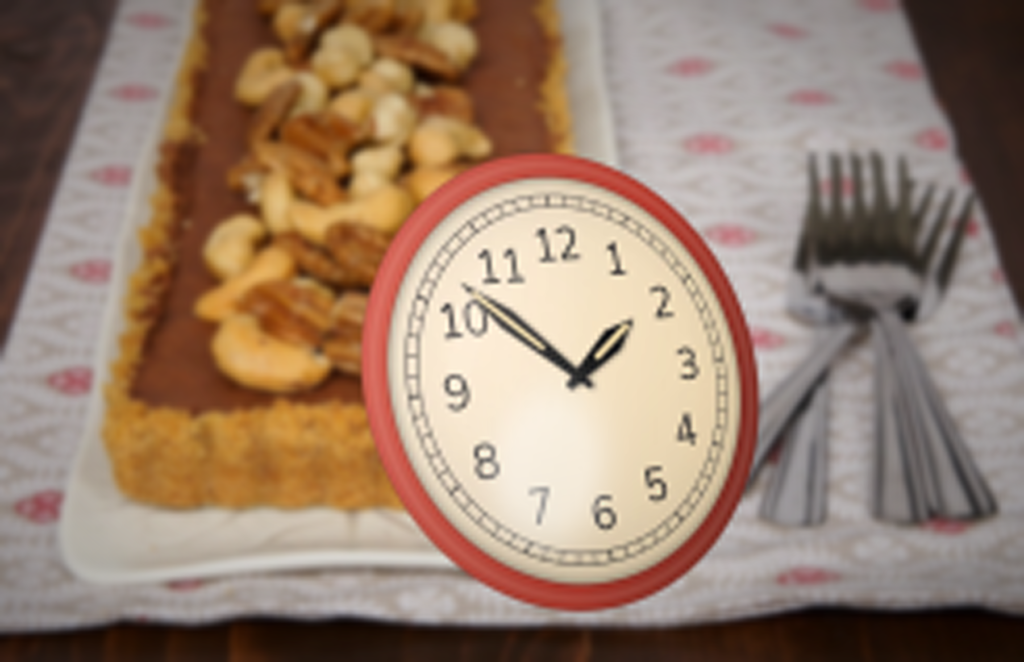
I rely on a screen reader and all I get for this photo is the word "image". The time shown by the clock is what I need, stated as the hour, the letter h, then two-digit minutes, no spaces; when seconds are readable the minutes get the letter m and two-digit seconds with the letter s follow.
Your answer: 1h52
